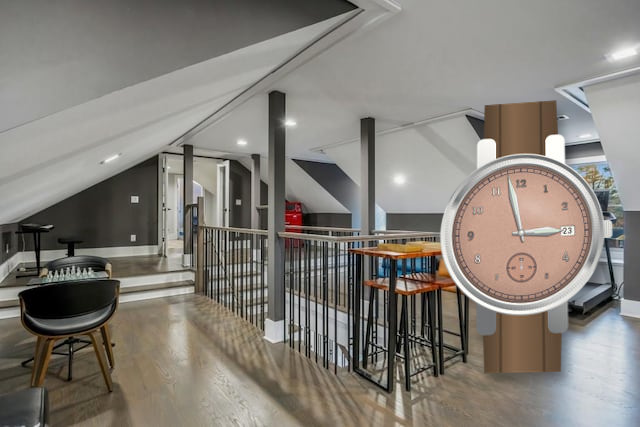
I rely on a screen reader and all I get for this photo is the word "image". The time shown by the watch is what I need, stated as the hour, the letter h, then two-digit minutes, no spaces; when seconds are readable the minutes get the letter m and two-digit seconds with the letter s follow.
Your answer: 2h58
